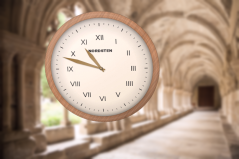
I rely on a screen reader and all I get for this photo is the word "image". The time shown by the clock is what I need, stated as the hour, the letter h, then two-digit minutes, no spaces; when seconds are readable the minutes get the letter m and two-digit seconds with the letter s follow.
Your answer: 10h48
